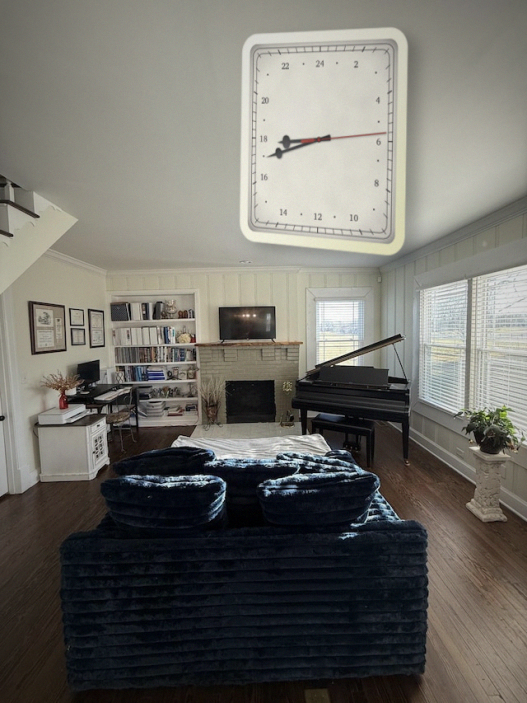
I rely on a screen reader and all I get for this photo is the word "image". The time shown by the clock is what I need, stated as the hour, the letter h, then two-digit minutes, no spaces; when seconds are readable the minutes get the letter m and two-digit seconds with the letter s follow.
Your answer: 17h42m14s
